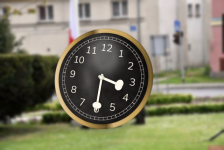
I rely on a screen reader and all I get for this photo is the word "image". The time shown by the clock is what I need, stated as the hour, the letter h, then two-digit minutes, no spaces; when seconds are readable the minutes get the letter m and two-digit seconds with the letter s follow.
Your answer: 3h30
